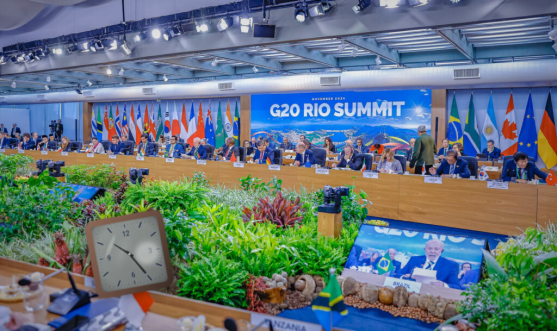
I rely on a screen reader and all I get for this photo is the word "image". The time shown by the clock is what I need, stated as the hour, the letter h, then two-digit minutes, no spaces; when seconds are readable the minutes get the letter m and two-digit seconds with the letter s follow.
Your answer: 10h25
